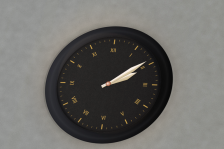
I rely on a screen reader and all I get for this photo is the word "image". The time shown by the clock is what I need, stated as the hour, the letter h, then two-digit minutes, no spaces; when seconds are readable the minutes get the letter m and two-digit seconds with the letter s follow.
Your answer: 2h09
